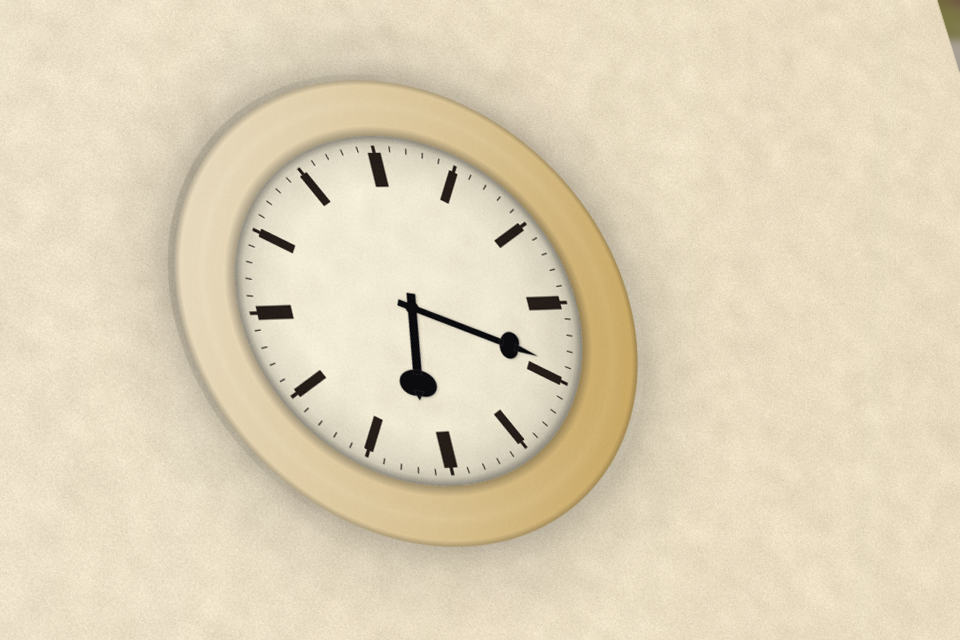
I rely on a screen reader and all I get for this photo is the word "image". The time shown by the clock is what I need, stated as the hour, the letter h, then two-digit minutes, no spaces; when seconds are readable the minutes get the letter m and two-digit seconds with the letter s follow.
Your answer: 6h19
